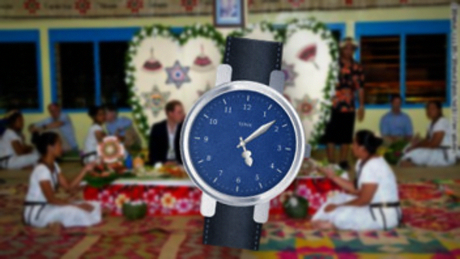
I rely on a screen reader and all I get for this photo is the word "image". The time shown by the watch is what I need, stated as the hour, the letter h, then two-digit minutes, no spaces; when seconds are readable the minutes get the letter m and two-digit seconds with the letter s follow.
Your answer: 5h08
